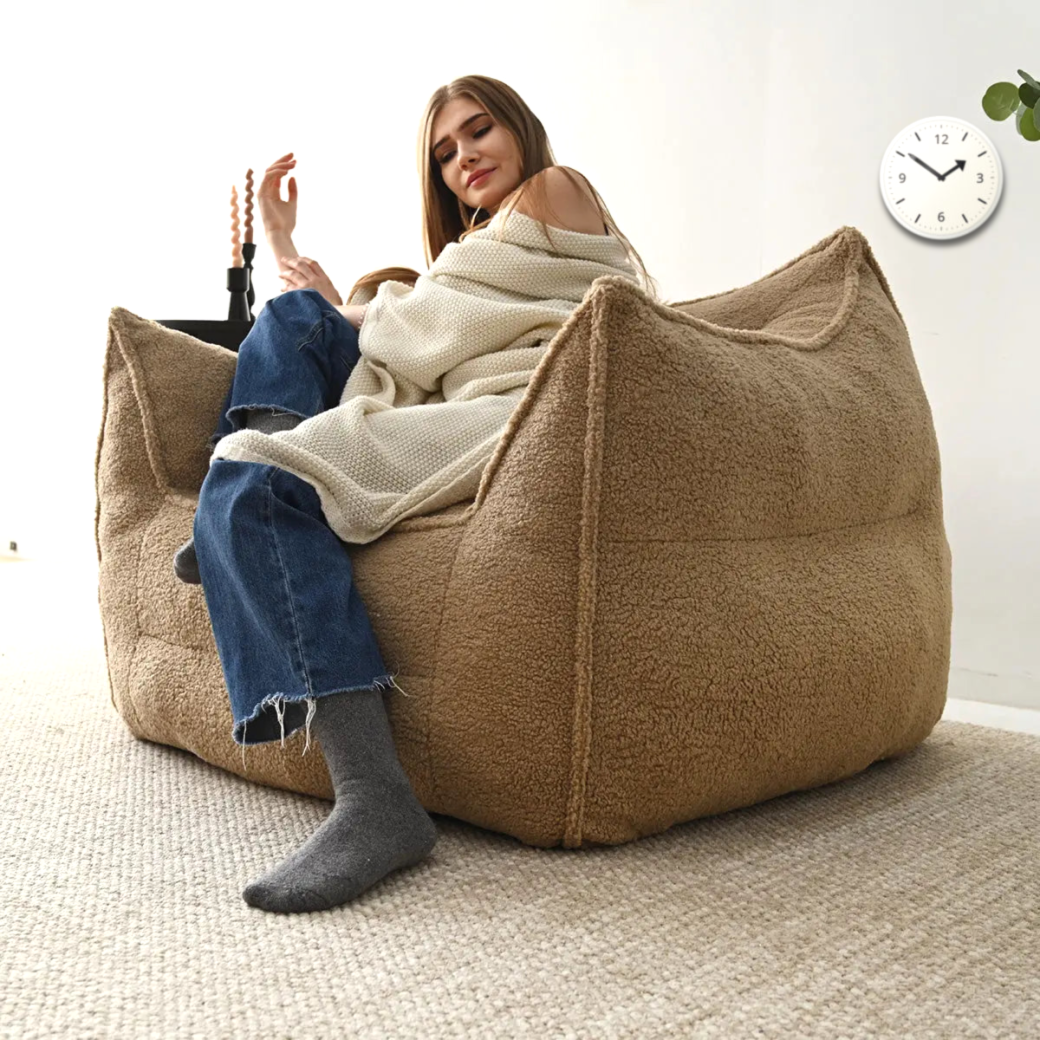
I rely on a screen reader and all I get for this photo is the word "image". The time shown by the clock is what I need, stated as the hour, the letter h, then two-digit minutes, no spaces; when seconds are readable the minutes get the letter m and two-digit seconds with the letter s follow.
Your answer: 1h51
